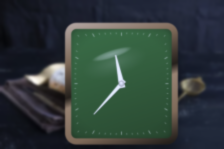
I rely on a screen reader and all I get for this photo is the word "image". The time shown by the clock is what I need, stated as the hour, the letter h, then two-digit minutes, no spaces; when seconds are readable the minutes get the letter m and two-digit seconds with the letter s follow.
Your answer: 11h37
